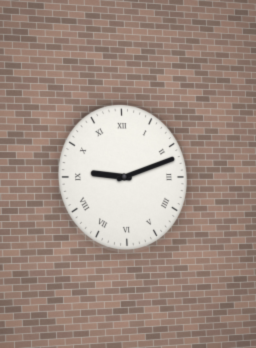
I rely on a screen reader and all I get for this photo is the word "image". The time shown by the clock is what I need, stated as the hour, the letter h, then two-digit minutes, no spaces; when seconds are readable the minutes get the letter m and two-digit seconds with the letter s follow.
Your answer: 9h12
